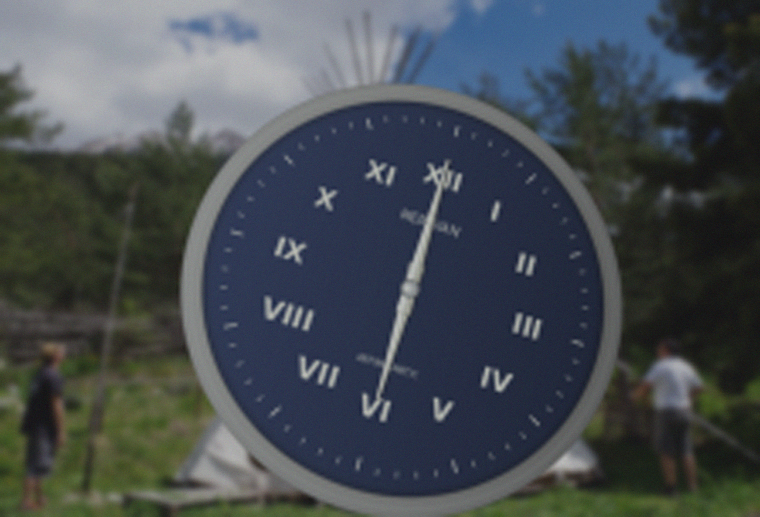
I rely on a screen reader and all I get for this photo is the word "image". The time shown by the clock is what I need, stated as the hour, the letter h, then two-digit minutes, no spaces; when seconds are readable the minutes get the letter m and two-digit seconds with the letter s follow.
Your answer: 6h00
